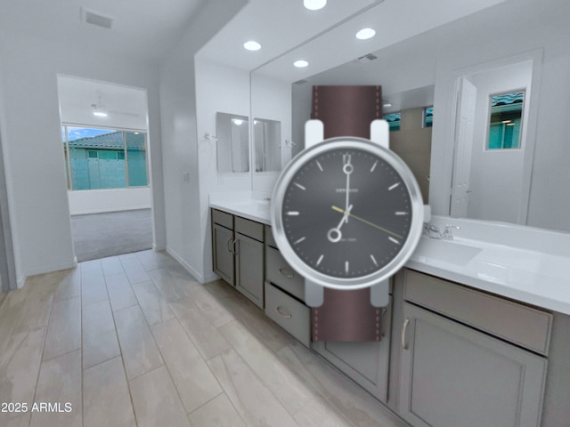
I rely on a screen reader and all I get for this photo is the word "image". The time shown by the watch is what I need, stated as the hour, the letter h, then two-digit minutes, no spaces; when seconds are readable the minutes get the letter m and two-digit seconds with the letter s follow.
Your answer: 7h00m19s
